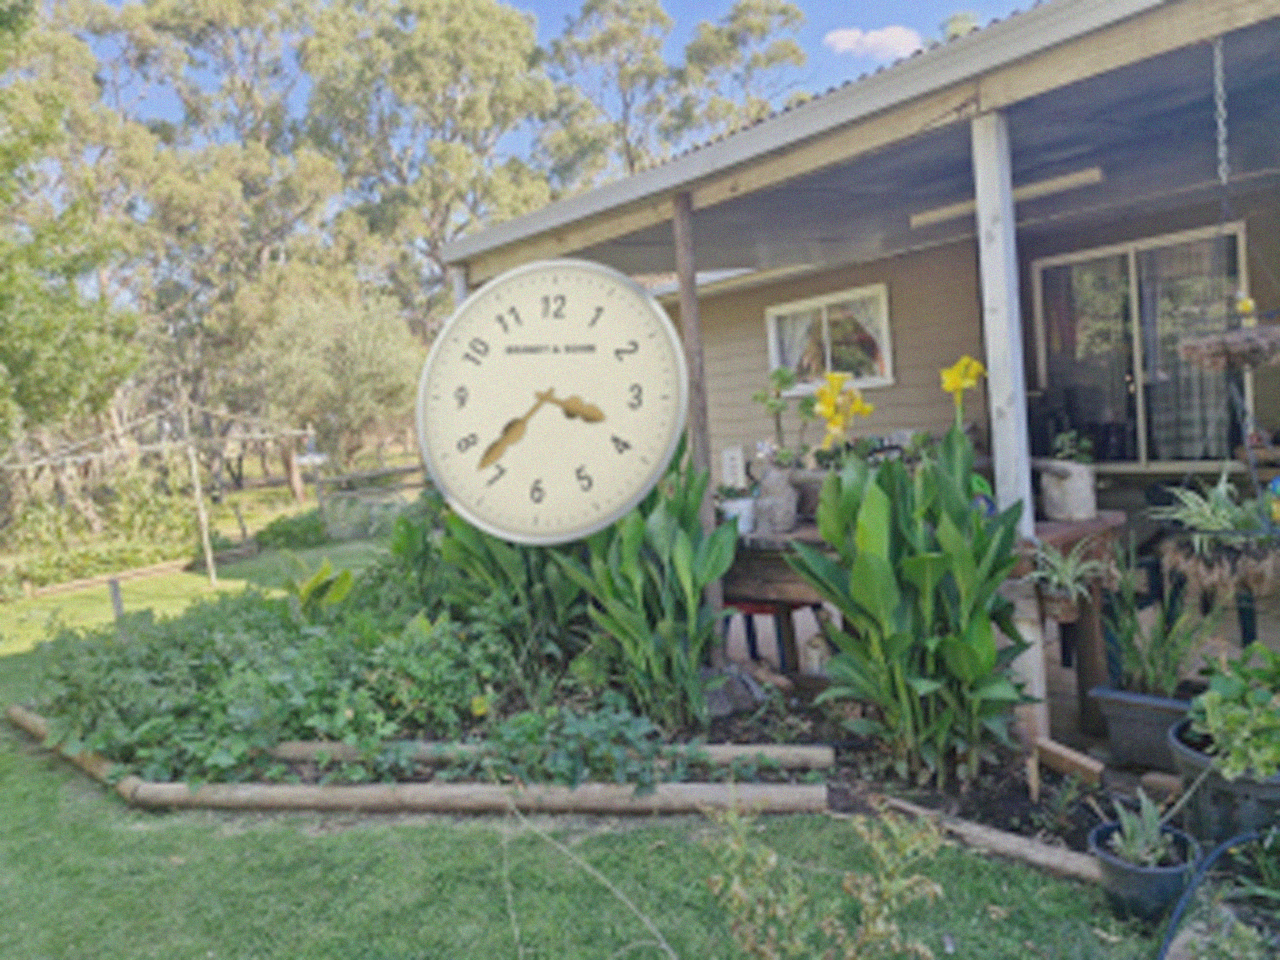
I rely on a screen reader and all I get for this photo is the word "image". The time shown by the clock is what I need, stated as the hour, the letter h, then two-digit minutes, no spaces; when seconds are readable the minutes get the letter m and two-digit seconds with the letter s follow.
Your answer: 3h37
